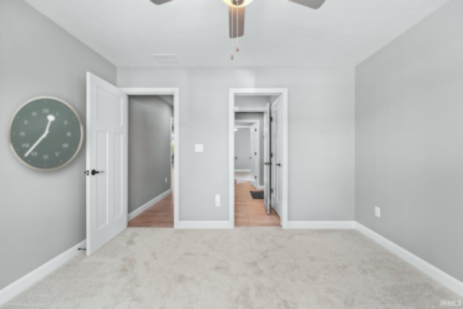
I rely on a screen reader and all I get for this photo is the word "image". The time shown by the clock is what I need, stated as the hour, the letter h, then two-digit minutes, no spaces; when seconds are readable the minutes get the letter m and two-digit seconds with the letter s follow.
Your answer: 12h37
